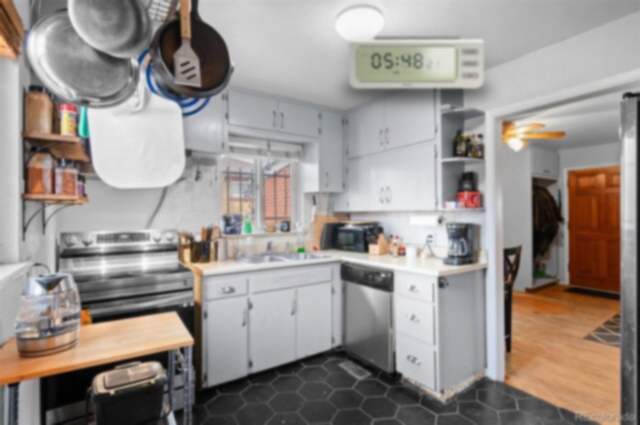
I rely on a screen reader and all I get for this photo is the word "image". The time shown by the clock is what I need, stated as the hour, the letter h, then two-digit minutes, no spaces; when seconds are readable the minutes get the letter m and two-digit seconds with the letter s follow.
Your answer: 5h48
